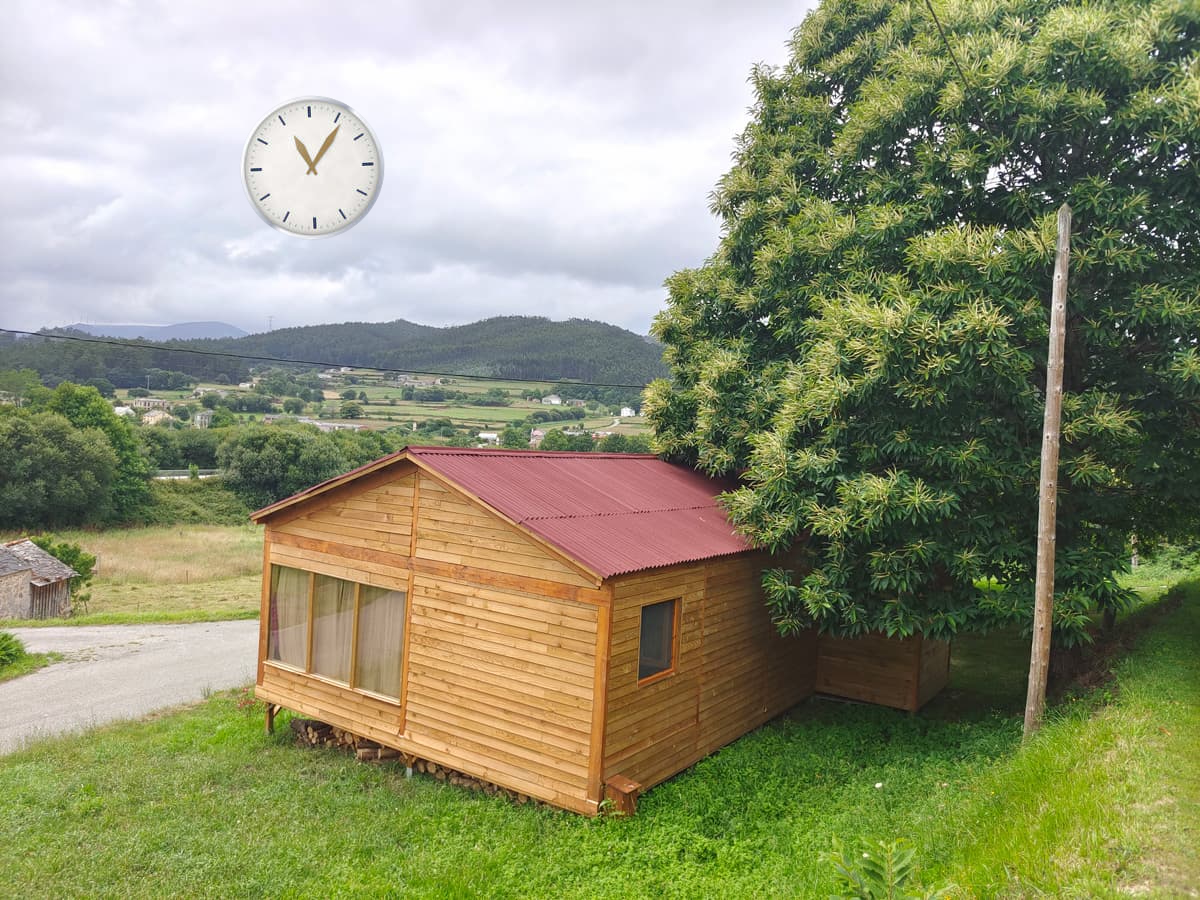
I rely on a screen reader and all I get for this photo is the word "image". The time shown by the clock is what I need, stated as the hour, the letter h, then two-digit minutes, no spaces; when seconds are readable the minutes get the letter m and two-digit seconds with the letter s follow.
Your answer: 11h06
